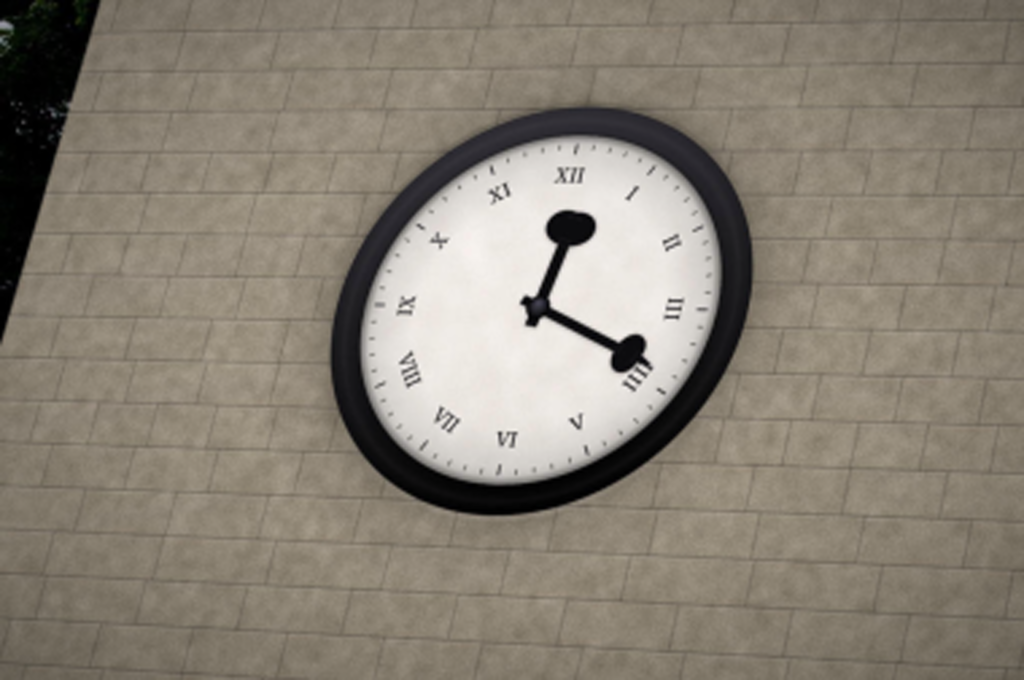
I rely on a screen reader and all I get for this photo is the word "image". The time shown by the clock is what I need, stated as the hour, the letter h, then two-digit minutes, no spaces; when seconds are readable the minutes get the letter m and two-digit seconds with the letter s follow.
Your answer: 12h19
